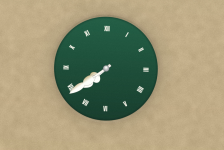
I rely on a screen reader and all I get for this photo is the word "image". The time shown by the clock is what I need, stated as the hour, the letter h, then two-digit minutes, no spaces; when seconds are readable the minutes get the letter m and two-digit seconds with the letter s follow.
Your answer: 7h39
